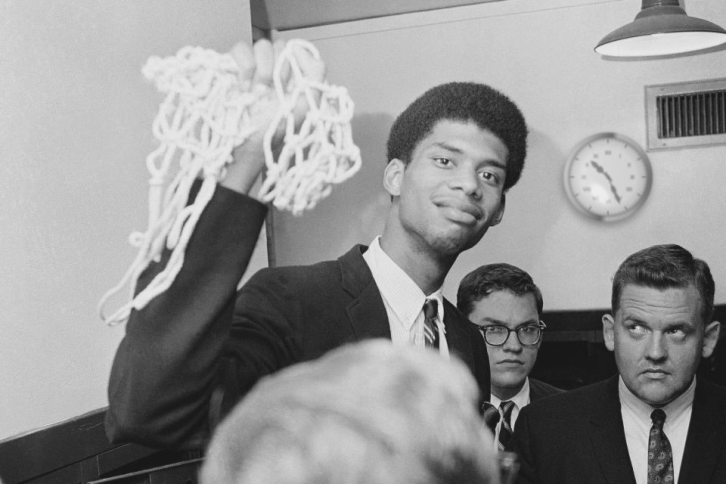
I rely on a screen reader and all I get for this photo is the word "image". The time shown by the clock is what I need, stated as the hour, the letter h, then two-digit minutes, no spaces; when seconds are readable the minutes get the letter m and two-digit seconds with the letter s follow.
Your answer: 10h26
